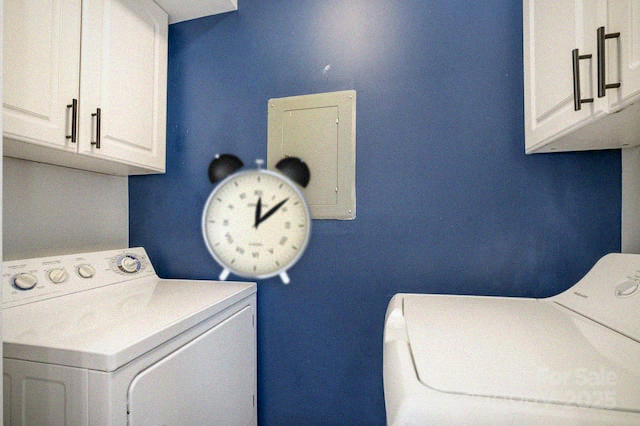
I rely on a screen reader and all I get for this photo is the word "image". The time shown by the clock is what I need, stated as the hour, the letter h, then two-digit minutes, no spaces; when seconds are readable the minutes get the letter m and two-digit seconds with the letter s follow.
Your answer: 12h08
